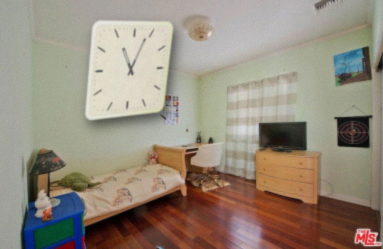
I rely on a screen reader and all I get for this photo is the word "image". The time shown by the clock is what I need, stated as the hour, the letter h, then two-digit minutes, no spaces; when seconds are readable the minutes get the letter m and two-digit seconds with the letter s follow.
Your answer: 11h04
